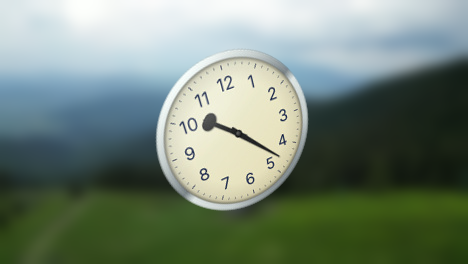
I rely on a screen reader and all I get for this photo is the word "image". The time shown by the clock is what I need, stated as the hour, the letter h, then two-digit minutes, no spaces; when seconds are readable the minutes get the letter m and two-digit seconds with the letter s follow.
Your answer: 10h23
